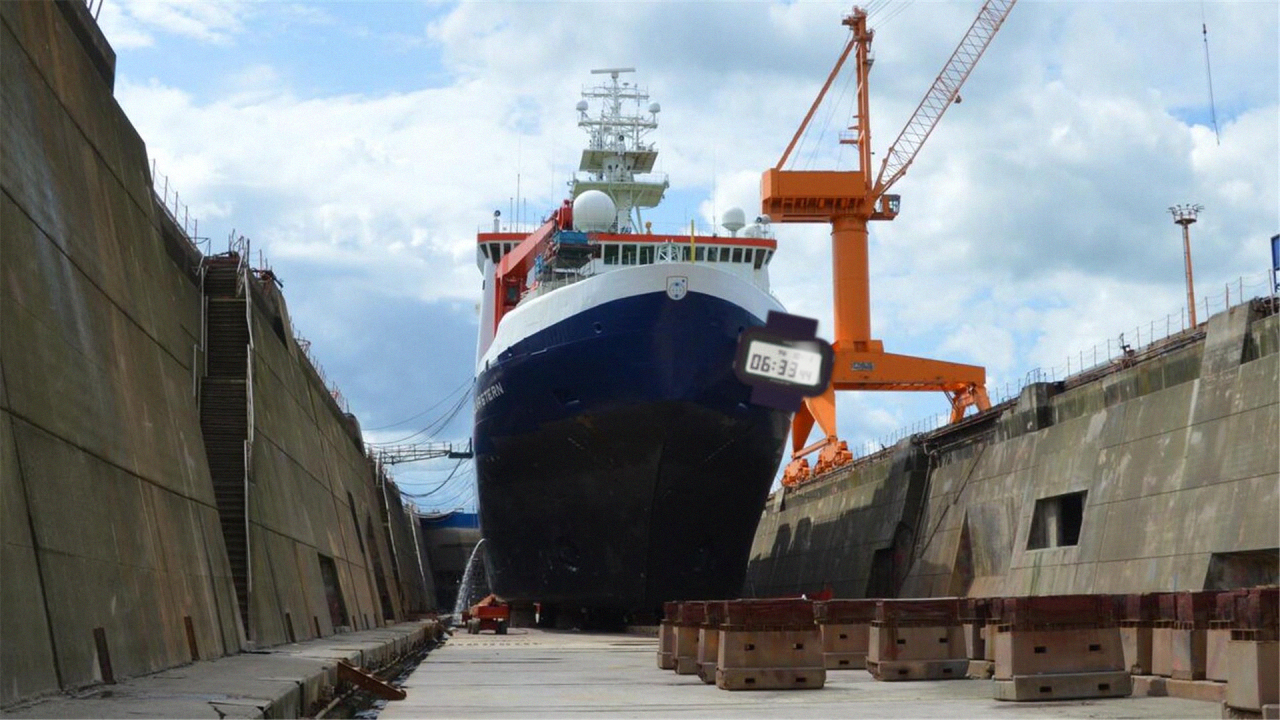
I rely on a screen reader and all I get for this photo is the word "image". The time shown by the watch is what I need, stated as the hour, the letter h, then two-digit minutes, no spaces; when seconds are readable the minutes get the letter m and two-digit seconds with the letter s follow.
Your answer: 6h33
